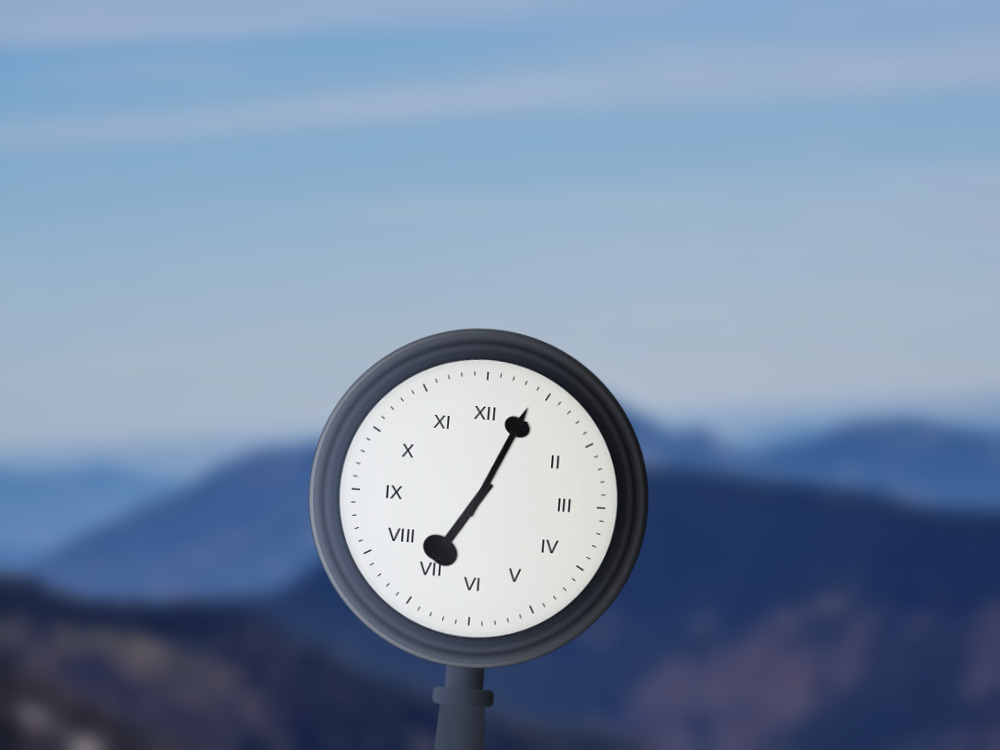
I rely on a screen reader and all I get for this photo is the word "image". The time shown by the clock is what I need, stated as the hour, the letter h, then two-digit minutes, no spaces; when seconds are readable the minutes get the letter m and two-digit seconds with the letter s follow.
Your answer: 7h04
